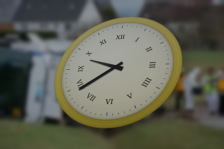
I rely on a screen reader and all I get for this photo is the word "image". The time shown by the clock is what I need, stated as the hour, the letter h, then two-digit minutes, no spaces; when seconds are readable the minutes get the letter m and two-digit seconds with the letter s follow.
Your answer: 9h39
